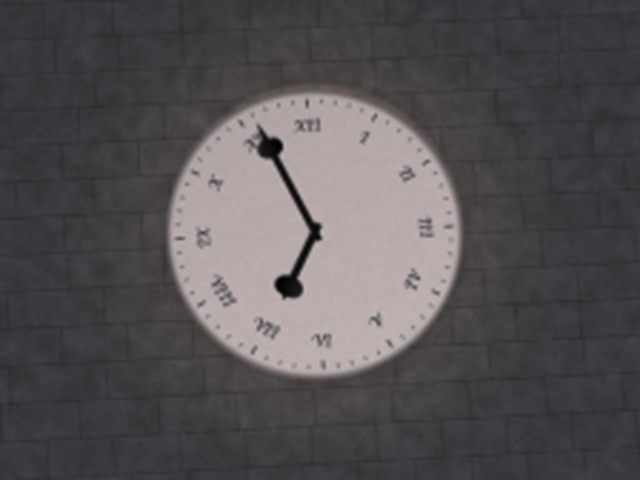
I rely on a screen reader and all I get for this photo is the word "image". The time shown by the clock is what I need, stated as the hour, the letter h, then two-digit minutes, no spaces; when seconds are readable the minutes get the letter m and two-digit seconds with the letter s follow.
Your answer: 6h56
